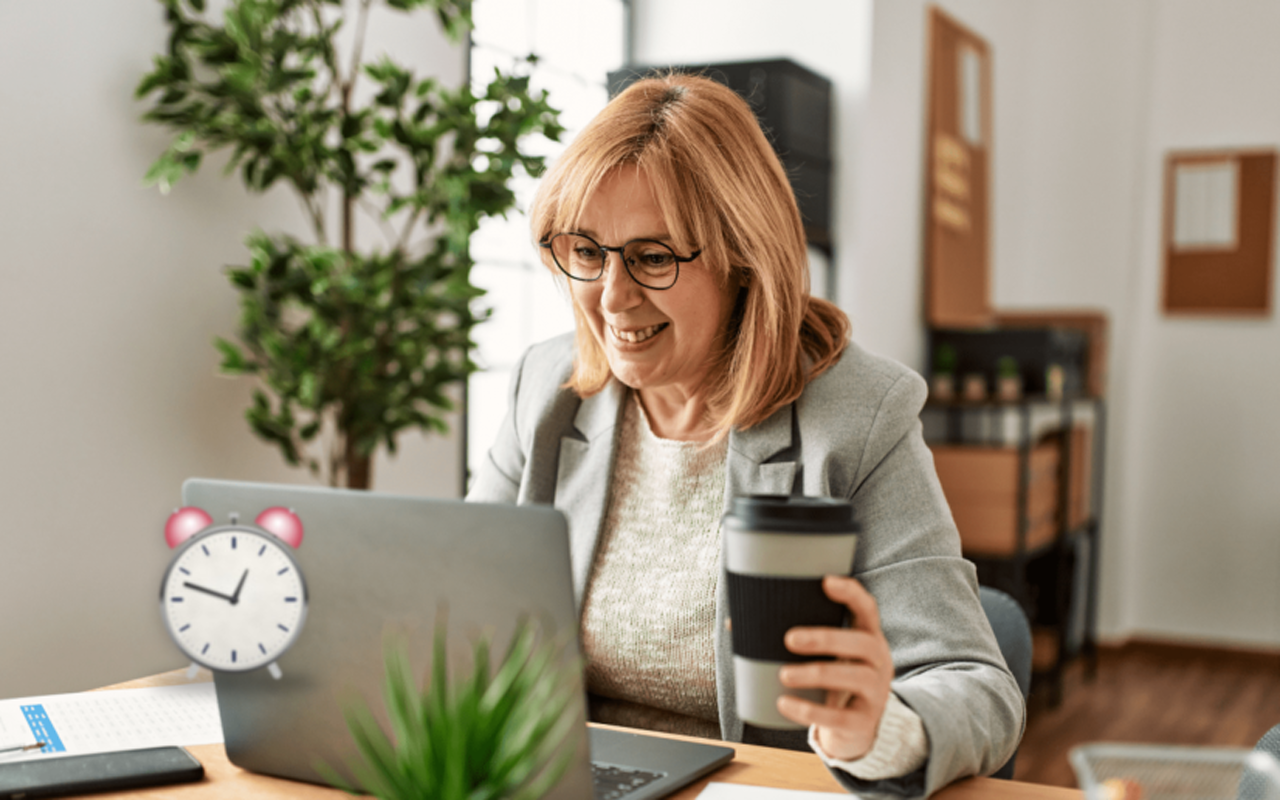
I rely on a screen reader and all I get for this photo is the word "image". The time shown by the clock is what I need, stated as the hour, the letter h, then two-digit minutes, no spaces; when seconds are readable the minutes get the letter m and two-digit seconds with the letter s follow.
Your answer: 12h48
